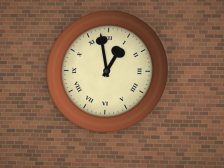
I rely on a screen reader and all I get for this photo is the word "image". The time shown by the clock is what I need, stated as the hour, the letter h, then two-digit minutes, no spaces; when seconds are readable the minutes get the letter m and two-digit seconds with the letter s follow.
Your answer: 12h58
